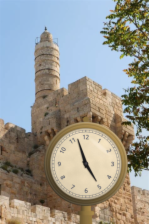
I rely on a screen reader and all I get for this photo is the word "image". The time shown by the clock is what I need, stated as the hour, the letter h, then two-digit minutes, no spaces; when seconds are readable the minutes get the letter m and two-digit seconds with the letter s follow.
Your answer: 4h57
